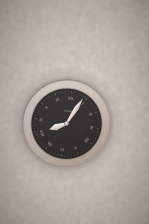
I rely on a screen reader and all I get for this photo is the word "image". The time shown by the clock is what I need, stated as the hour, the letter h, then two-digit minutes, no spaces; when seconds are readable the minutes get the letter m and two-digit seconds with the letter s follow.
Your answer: 8h04
